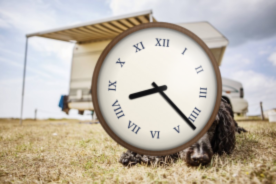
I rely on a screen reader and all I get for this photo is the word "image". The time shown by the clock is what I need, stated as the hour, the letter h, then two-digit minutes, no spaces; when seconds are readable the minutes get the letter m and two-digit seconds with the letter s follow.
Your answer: 8h22
